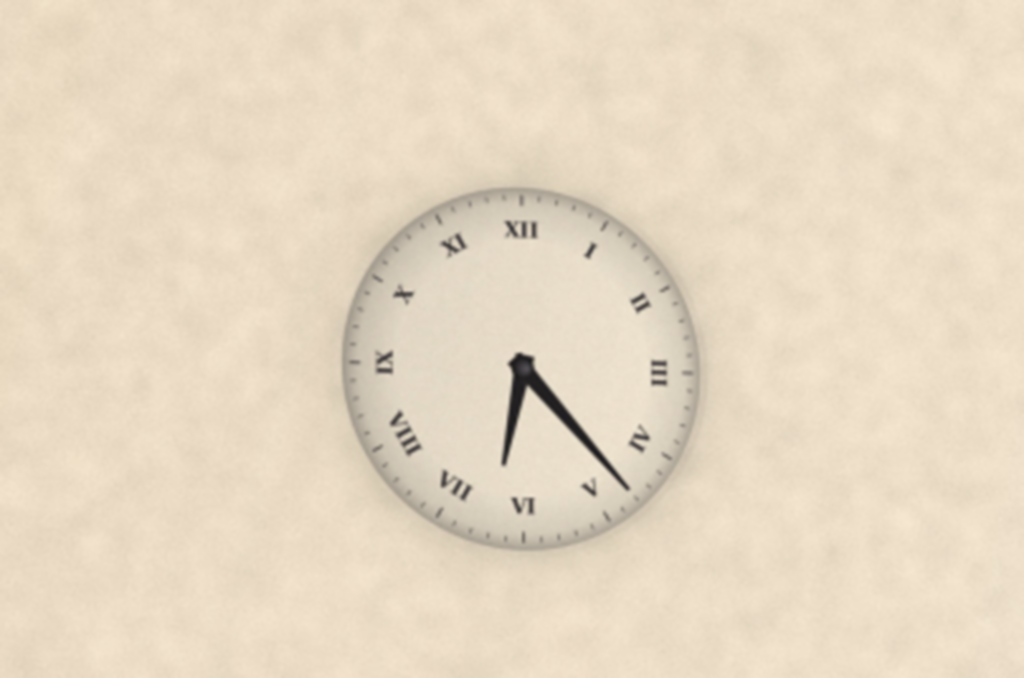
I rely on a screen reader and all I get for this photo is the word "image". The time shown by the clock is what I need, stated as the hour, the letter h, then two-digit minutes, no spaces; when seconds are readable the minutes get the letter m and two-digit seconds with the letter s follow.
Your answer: 6h23
